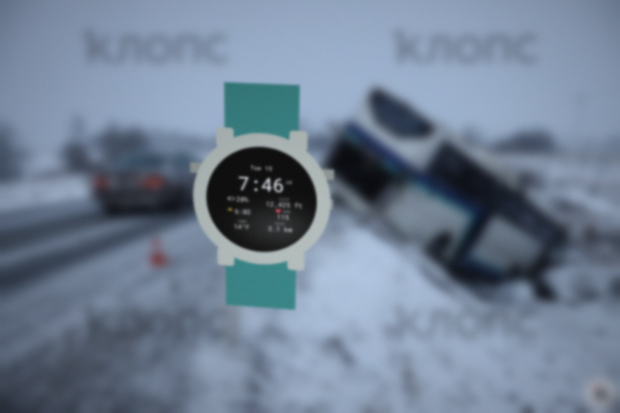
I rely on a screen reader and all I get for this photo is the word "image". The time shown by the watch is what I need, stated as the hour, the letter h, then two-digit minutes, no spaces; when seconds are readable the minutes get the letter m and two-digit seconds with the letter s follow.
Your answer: 7h46
